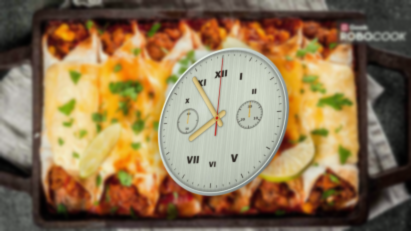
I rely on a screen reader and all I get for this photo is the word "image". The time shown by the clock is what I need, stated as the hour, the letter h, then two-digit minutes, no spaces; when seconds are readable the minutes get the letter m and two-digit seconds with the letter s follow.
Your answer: 7h54
